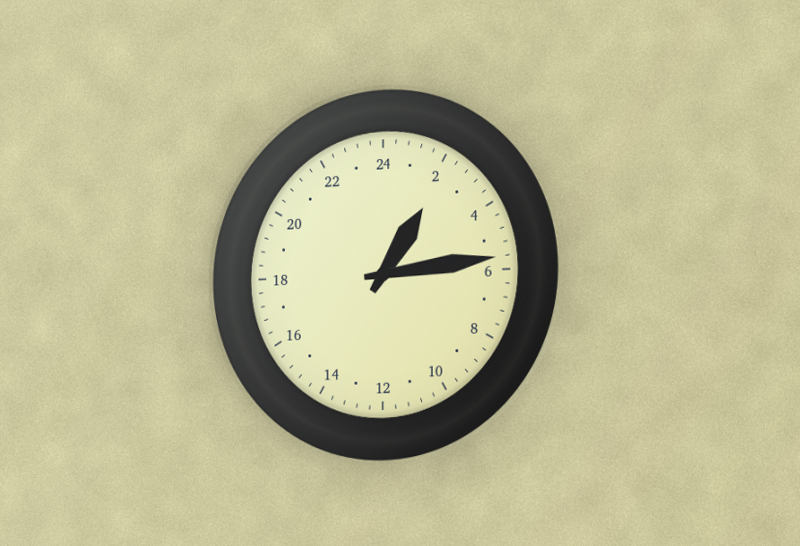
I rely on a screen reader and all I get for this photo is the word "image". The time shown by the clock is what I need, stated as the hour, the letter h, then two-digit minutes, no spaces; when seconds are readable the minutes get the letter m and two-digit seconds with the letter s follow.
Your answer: 2h14
